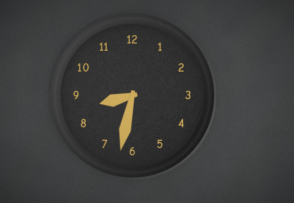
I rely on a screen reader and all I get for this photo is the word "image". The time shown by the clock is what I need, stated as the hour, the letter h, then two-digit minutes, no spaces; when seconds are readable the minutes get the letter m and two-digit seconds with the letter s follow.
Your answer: 8h32
